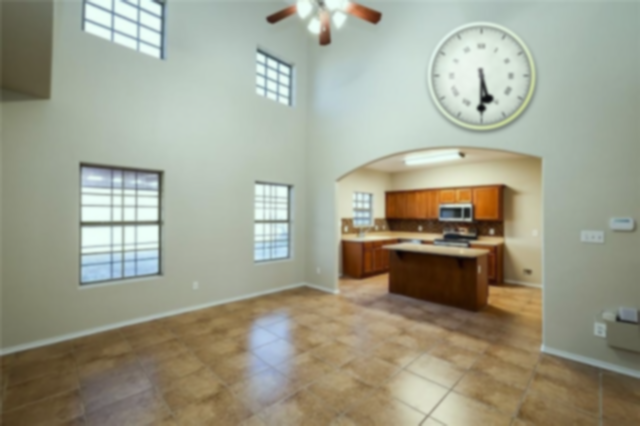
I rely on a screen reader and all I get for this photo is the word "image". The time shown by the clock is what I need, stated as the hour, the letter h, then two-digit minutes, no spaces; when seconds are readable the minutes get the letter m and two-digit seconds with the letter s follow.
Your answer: 5h30
